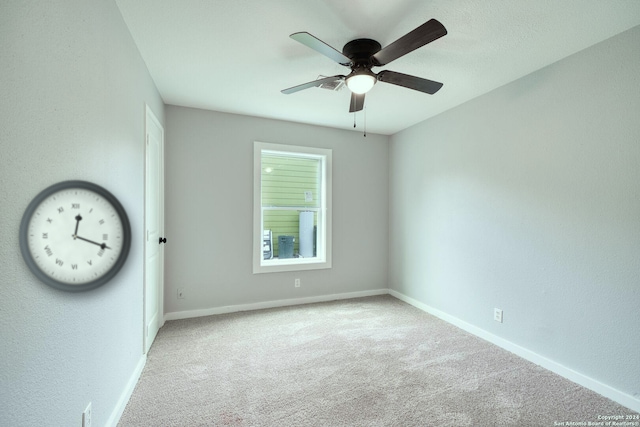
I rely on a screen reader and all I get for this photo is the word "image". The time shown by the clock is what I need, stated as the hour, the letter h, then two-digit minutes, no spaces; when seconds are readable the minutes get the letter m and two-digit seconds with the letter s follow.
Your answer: 12h18
